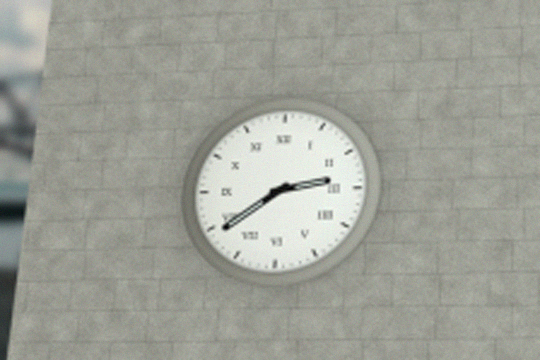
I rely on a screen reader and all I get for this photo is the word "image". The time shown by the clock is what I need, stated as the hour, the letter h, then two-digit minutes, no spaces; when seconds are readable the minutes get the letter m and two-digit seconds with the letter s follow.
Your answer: 2h39
